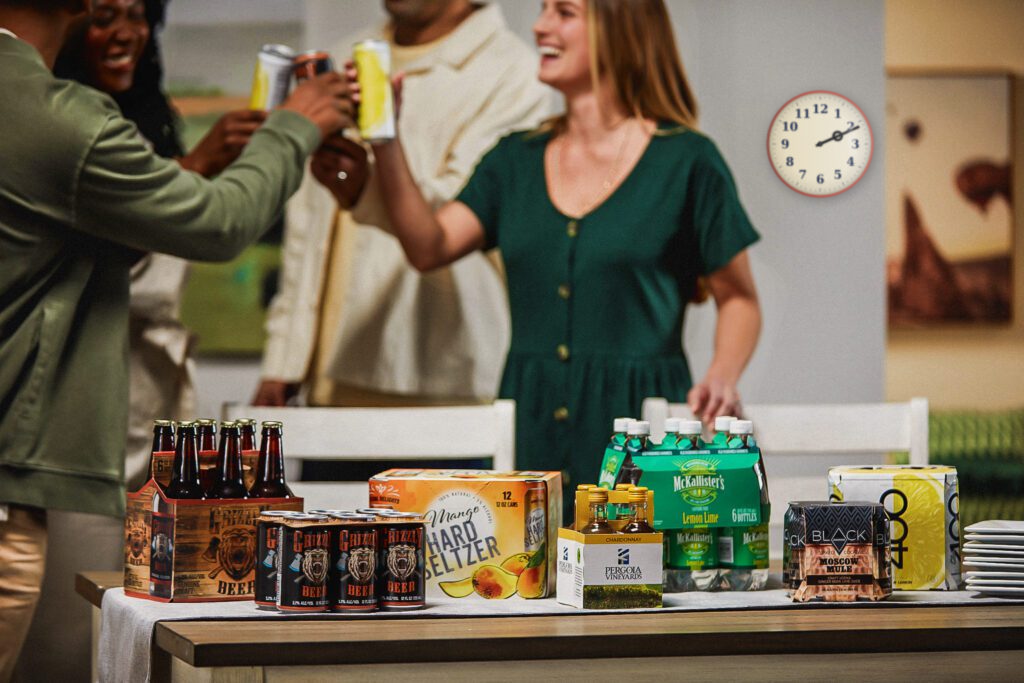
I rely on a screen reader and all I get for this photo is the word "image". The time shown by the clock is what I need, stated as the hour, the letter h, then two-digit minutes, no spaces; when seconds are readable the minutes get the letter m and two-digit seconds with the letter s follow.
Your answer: 2h11
